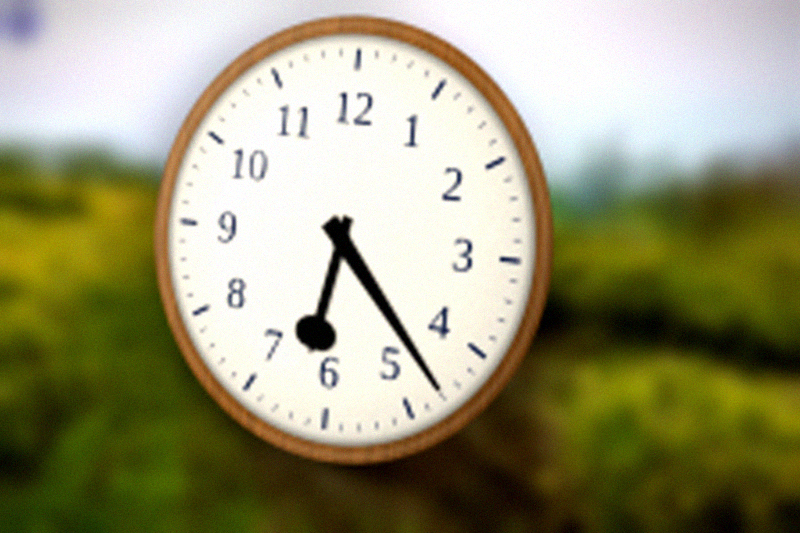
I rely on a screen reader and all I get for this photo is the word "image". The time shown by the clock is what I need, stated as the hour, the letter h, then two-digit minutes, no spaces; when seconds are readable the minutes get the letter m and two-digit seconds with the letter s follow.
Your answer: 6h23
